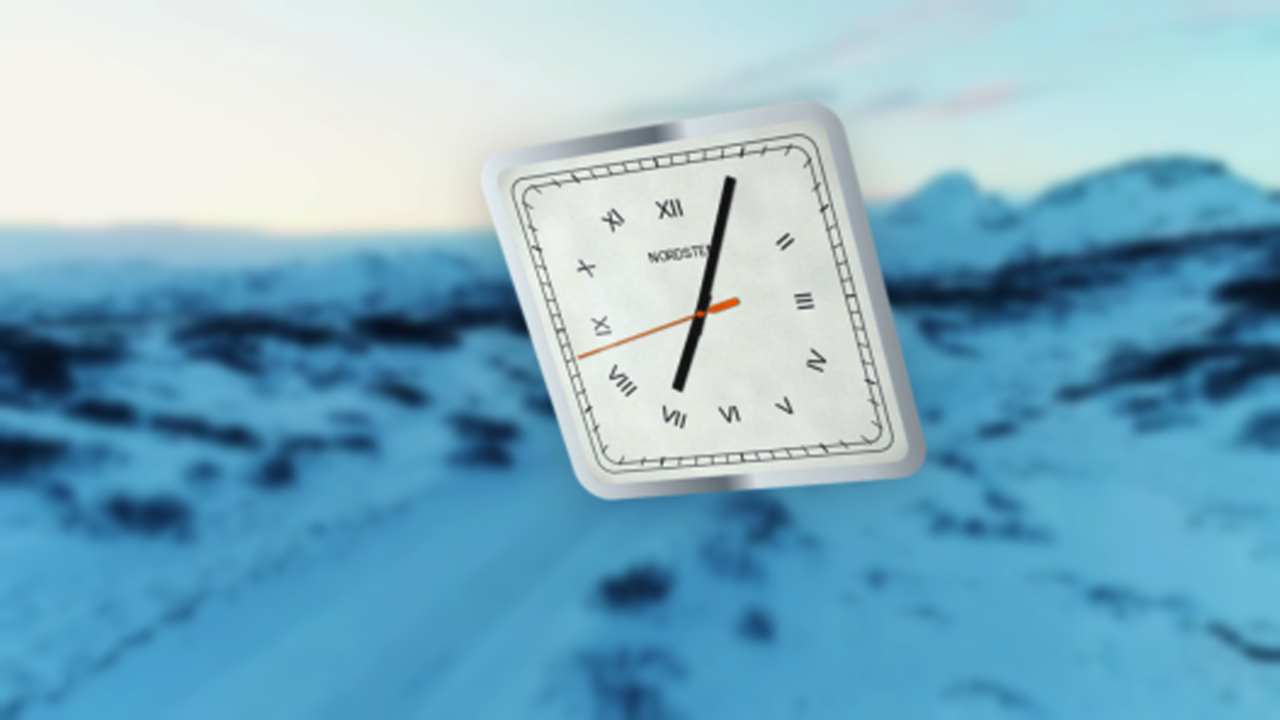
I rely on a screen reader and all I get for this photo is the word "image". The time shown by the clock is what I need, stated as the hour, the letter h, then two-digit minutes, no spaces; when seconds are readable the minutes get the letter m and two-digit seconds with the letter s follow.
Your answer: 7h04m43s
